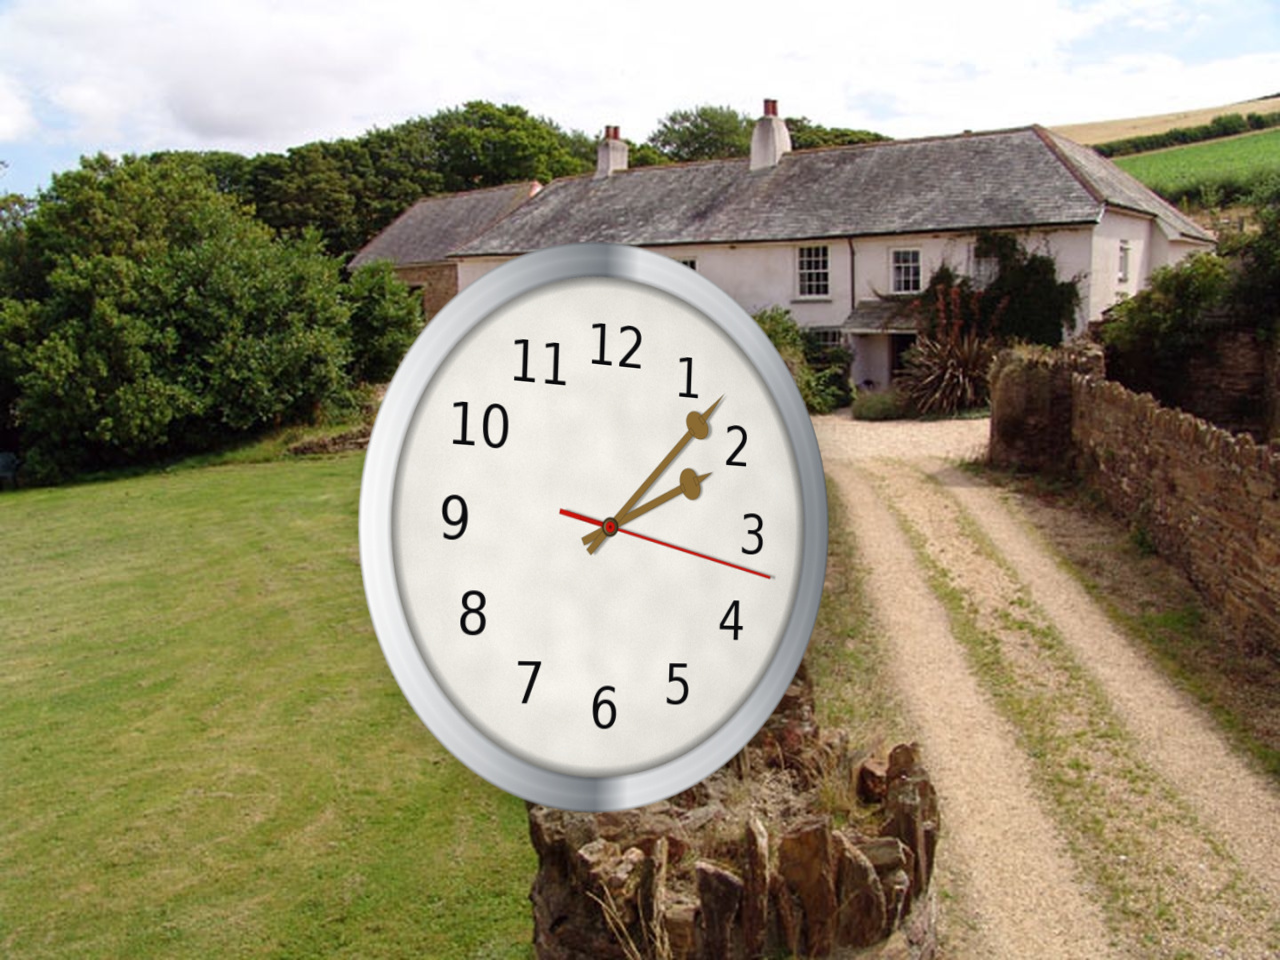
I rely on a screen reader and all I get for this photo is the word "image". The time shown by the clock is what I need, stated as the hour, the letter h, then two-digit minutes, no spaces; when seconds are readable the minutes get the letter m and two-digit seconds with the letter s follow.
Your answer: 2h07m17s
